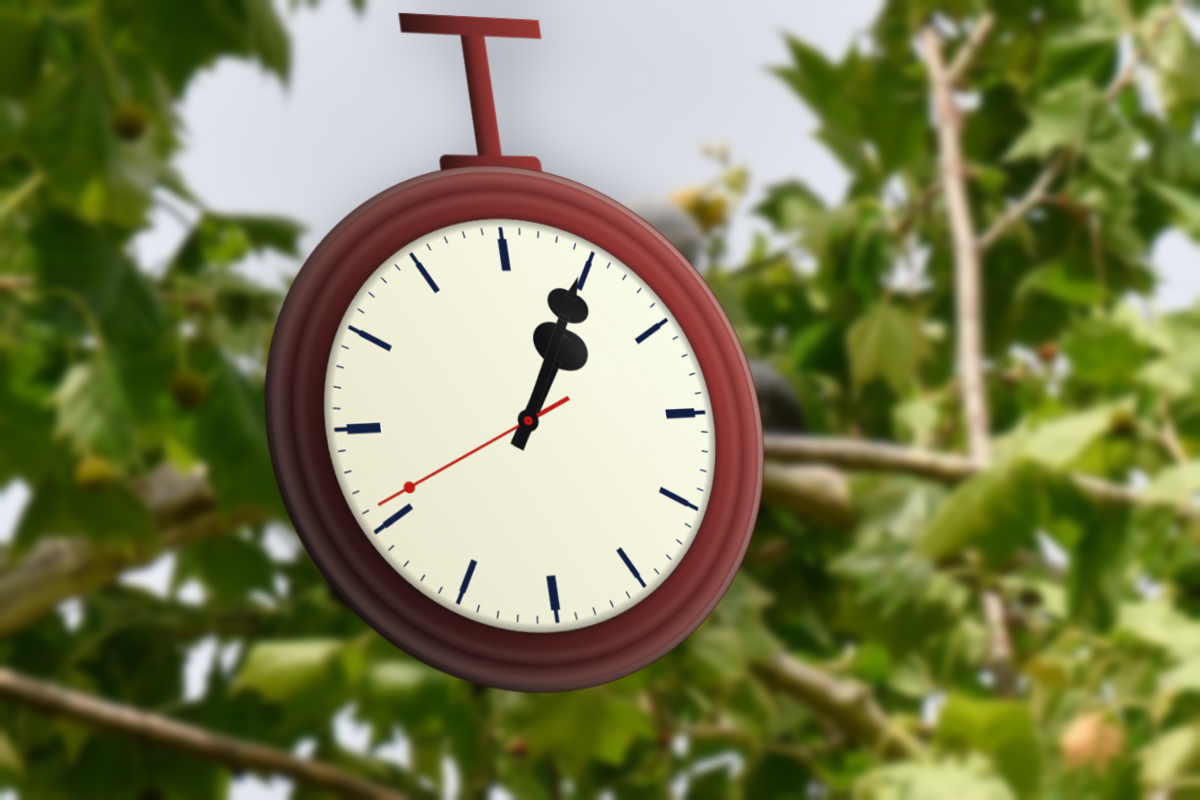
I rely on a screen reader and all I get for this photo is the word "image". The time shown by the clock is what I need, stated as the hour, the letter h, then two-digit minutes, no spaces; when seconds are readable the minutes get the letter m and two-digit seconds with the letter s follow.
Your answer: 1h04m41s
